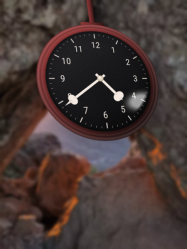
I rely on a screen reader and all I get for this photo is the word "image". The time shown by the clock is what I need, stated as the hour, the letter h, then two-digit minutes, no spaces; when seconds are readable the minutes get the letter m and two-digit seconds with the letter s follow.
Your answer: 4h39
